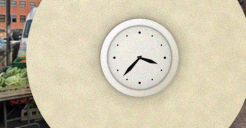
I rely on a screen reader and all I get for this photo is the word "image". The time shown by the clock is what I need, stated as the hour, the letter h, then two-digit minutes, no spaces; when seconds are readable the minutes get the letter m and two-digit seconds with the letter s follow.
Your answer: 3h37
